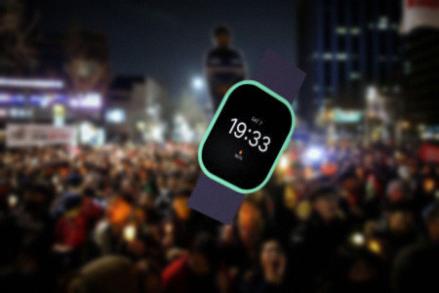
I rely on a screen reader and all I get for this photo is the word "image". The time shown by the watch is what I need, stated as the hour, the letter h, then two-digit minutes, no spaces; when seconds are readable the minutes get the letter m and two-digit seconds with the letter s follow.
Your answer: 19h33
